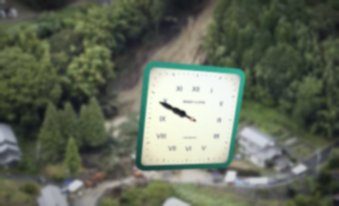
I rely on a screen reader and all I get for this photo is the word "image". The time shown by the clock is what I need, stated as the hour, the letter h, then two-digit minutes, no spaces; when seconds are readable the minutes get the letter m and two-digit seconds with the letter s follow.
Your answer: 9h49
